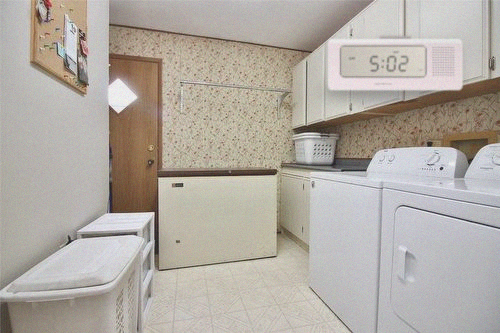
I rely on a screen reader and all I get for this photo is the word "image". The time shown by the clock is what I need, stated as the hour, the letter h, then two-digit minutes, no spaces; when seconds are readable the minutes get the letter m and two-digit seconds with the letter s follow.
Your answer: 5h02
